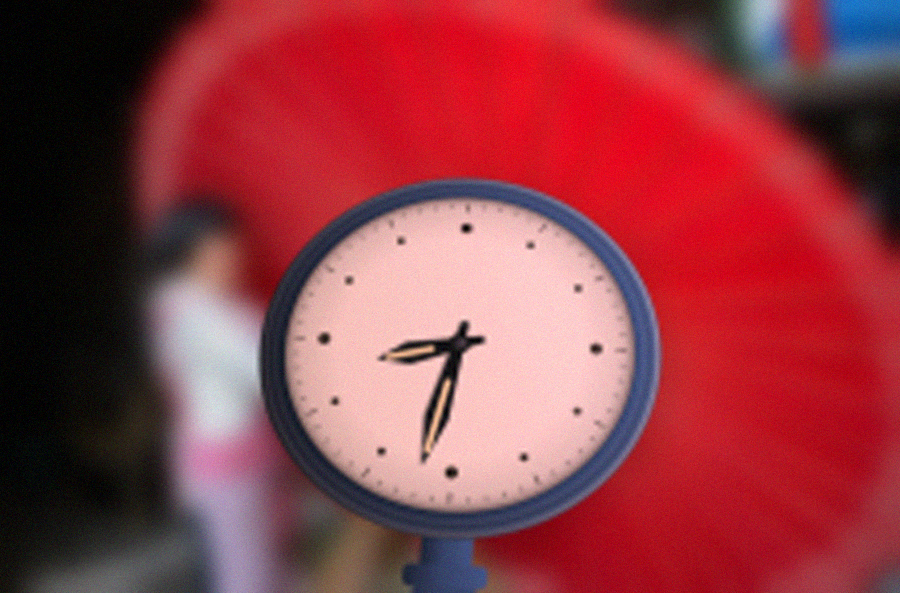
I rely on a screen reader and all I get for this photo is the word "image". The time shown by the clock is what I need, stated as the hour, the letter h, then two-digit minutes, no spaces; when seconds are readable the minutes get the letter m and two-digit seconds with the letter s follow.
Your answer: 8h32
